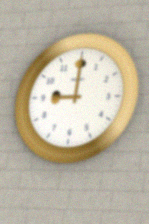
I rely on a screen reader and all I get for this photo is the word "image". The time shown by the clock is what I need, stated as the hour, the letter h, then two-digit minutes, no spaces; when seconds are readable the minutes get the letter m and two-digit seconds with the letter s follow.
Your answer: 9h00
